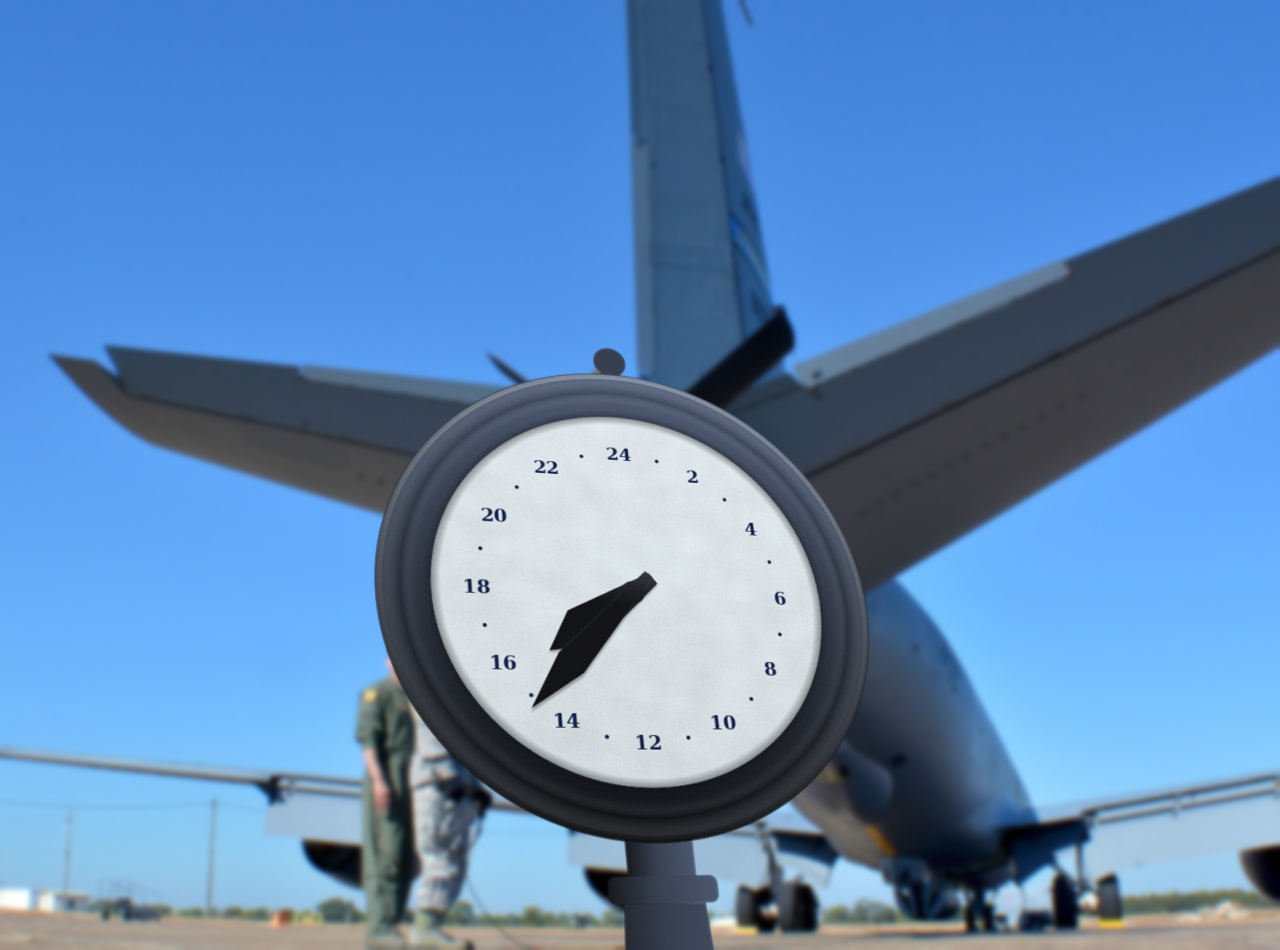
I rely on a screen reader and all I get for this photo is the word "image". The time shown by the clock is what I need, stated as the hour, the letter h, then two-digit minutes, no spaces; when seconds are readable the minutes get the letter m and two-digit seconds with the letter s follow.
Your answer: 15h37
